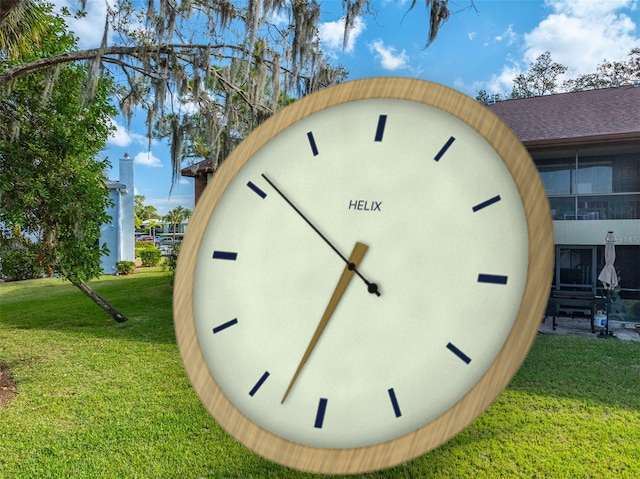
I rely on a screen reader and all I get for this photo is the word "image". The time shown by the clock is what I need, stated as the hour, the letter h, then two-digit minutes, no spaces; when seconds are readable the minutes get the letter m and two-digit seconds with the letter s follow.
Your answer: 6h32m51s
